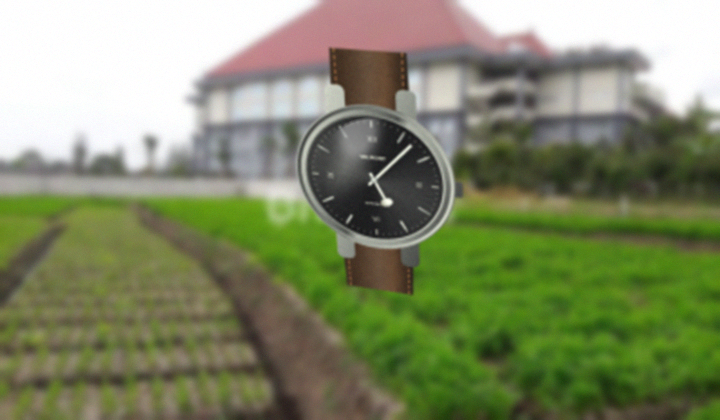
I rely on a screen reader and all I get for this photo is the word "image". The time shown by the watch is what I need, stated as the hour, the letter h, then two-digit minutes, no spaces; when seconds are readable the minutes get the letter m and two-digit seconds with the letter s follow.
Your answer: 5h07
